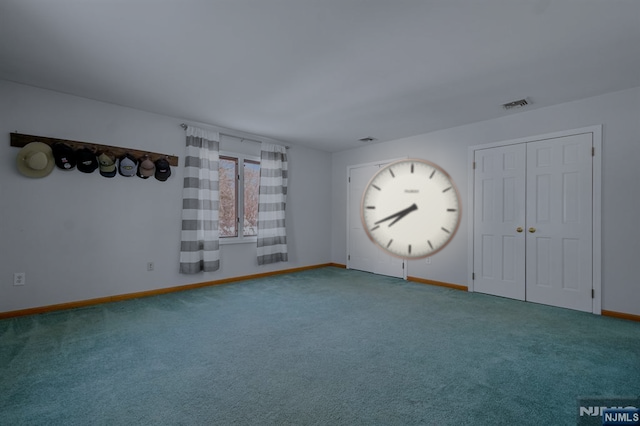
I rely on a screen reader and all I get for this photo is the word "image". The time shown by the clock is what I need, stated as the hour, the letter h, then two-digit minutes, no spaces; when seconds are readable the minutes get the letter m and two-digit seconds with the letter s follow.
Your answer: 7h41
